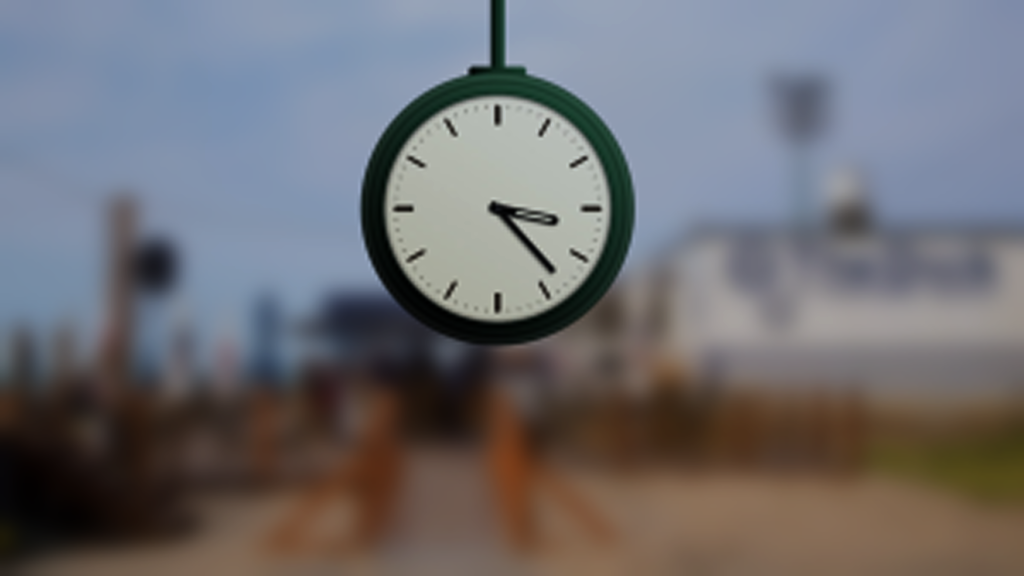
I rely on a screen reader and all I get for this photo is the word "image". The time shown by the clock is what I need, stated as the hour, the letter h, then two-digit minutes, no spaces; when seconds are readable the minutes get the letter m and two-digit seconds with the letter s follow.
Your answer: 3h23
